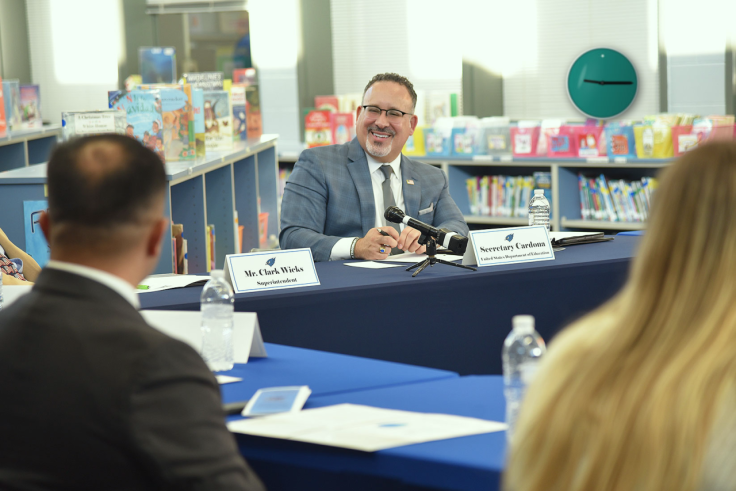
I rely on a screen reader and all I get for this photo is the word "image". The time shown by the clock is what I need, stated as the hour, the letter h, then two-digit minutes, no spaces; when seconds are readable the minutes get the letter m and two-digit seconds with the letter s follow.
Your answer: 9h15
